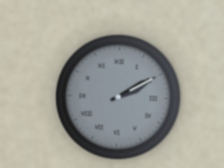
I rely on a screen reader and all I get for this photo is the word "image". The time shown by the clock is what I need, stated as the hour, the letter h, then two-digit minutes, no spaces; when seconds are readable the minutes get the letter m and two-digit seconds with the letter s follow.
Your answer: 2h10
